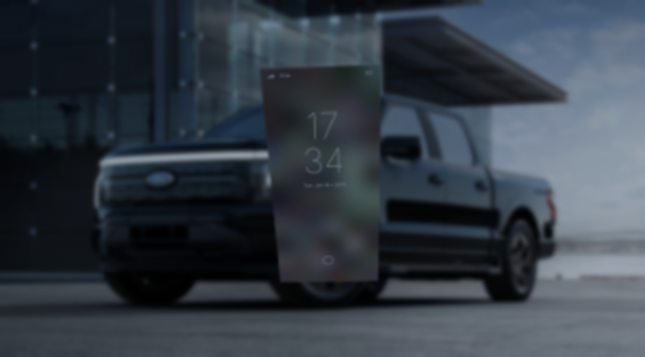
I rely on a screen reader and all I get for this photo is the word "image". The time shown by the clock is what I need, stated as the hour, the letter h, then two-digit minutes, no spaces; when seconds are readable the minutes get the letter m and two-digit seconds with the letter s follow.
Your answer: 17h34
